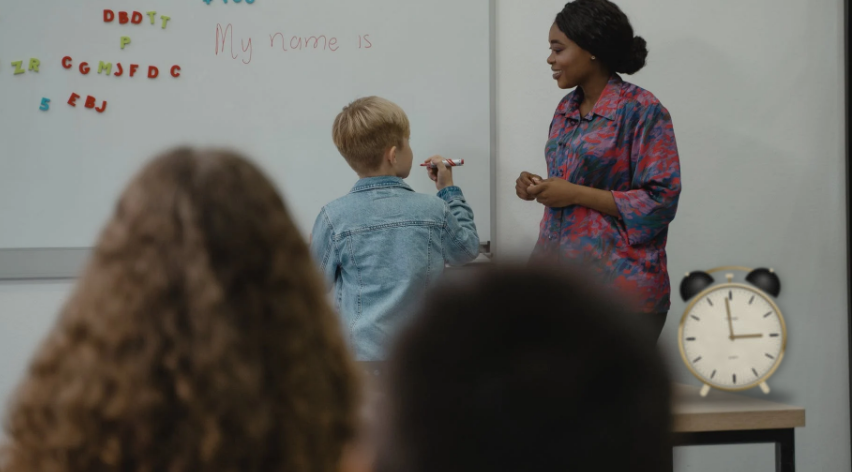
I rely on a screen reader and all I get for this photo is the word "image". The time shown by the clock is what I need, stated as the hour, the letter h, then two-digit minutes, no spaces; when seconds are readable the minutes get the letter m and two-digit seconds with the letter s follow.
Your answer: 2h59
